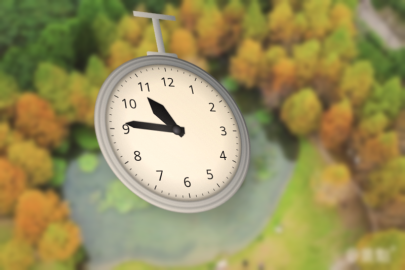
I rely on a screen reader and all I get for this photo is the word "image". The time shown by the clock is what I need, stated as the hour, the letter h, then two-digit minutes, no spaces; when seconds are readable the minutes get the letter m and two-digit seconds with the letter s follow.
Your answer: 10h46
